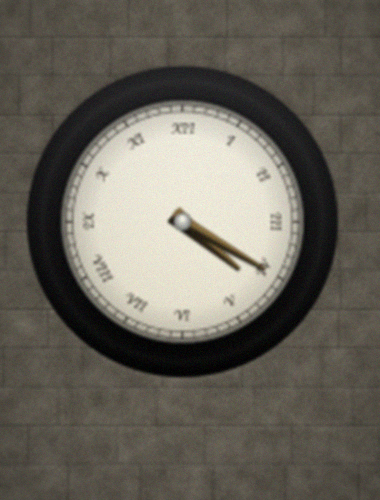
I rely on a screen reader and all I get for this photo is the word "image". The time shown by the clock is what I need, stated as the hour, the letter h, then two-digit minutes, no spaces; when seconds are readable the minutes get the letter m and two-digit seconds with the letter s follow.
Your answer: 4h20
